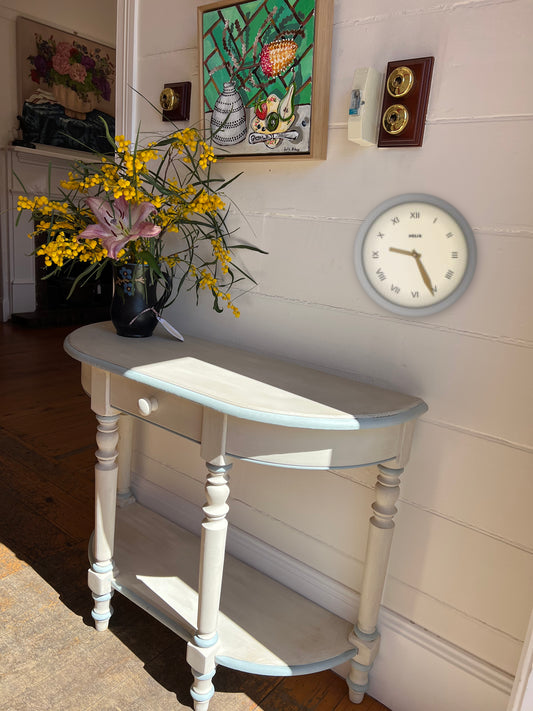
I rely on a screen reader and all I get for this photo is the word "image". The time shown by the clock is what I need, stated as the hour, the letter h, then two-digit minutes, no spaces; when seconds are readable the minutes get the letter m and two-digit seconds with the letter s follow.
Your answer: 9h26
